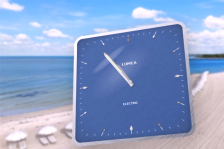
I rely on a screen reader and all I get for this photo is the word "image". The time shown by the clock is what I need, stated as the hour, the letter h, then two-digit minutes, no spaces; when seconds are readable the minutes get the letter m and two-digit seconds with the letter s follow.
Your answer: 10h54
